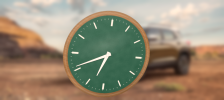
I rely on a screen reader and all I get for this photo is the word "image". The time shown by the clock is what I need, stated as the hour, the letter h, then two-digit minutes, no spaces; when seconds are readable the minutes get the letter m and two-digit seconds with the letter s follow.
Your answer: 6h41
